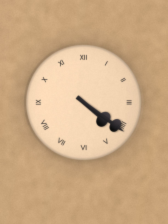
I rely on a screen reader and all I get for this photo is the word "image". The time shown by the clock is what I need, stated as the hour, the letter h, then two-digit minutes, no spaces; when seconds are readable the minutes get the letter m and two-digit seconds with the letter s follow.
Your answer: 4h21
